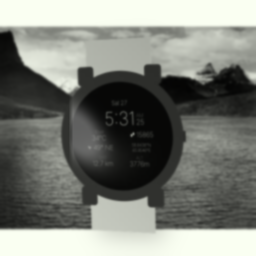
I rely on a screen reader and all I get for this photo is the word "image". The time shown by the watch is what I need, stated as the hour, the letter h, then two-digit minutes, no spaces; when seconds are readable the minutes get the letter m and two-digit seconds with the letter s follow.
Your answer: 5h31
